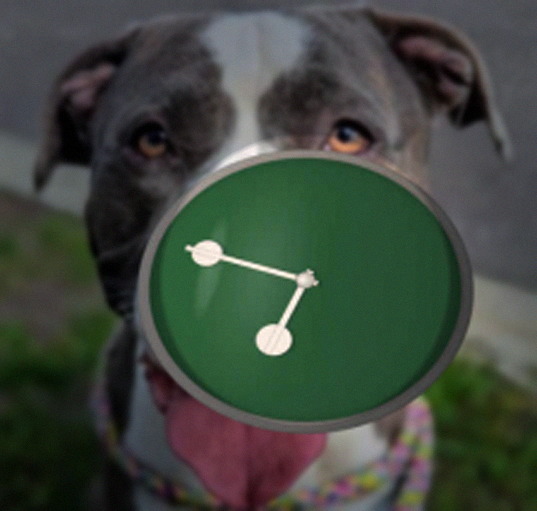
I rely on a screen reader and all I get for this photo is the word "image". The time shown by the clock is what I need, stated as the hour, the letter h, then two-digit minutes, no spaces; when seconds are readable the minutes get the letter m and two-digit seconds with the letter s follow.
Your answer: 6h48
